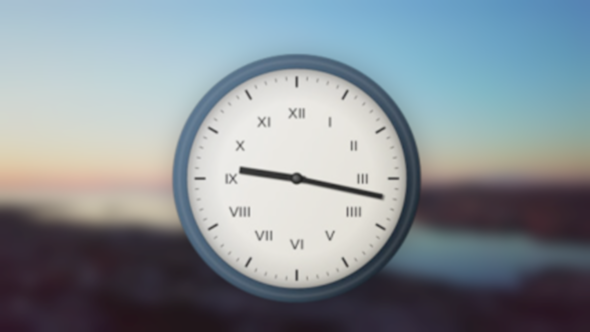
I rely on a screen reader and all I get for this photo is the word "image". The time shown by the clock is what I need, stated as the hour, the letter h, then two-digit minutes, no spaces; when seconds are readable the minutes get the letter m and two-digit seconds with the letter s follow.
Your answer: 9h17
